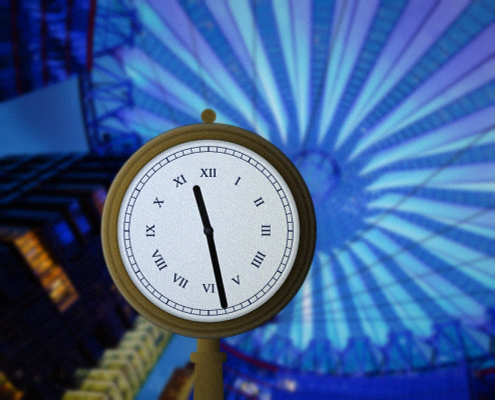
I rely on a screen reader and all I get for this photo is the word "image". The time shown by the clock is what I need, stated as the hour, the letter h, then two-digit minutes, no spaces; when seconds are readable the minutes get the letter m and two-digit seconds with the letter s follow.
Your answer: 11h28
